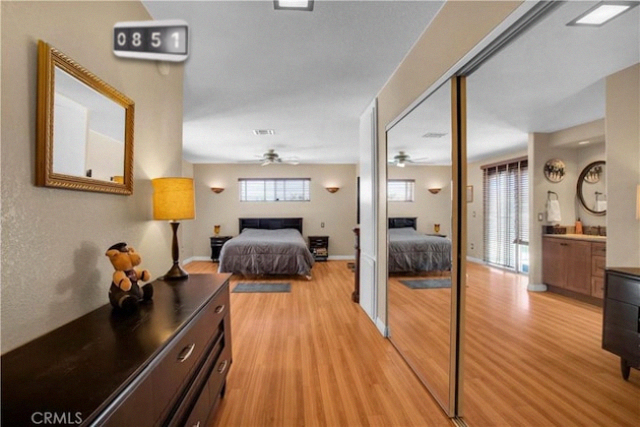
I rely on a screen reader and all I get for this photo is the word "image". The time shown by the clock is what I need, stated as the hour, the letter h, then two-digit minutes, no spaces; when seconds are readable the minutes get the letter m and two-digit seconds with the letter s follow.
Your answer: 8h51
